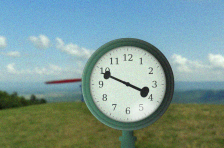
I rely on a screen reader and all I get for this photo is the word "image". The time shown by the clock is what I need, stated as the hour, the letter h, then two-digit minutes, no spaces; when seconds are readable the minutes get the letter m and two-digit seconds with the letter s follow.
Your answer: 3h49
